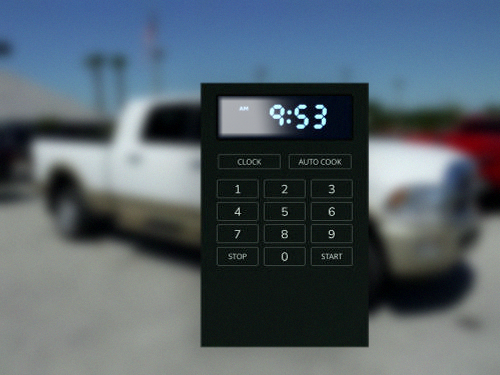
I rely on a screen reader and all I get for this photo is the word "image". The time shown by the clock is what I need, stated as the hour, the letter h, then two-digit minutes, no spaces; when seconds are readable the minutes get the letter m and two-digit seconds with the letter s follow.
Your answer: 9h53
